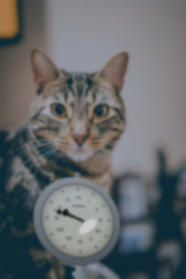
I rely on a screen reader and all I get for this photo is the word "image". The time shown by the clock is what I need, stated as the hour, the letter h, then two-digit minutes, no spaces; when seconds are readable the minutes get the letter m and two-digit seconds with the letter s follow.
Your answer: 9h48
